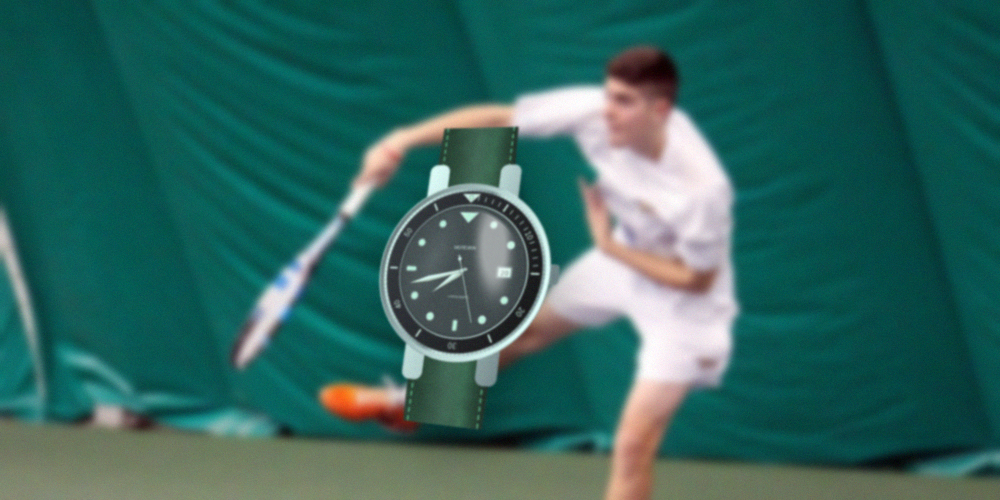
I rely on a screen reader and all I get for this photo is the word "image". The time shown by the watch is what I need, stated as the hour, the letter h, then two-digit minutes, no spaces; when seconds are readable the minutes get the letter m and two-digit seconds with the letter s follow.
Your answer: 7h42m27s
